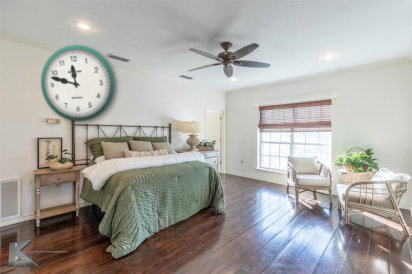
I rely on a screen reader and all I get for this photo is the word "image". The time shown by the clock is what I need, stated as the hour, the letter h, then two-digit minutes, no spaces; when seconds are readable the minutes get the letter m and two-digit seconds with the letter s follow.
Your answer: 11h48
